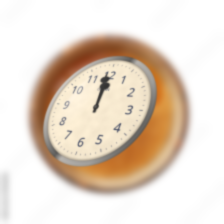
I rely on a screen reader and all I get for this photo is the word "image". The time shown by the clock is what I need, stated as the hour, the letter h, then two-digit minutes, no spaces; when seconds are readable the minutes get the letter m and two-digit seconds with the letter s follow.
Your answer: 11h59
